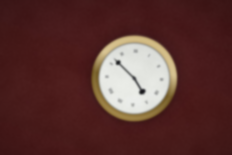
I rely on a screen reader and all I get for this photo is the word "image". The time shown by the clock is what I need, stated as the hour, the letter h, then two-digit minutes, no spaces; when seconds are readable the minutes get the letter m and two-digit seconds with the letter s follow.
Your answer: 4h52
